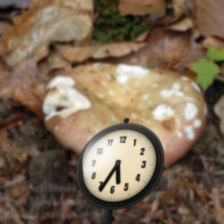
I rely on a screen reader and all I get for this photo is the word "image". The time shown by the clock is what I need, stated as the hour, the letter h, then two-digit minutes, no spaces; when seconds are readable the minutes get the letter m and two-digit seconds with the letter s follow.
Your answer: 5h34
